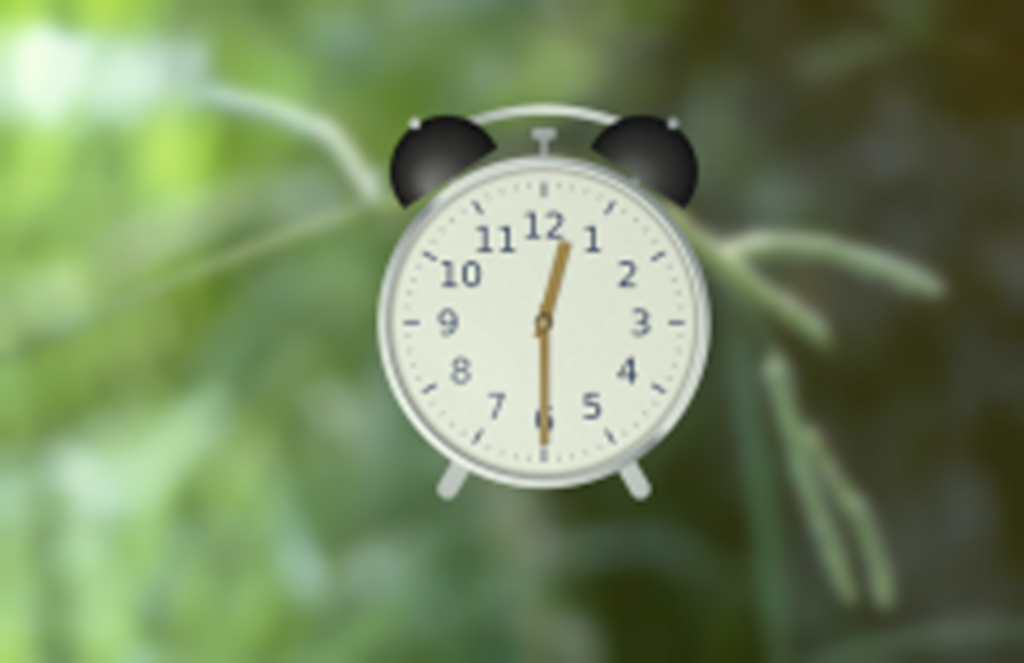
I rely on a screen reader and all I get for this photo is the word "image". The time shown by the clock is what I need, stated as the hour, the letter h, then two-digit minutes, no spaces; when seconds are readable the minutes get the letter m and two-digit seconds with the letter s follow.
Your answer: 12h30
